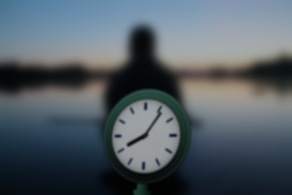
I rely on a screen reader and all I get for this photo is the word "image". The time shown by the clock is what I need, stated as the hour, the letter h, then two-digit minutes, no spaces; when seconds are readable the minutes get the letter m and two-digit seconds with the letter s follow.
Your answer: 8h06
